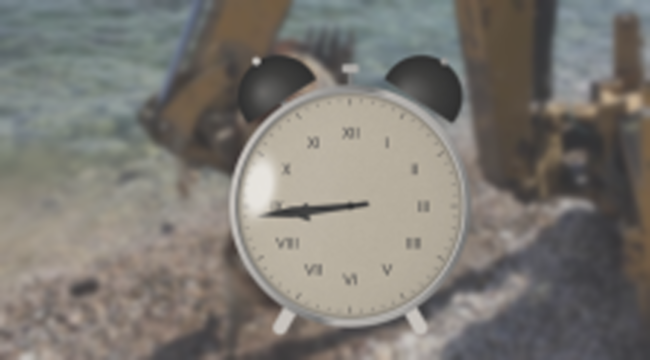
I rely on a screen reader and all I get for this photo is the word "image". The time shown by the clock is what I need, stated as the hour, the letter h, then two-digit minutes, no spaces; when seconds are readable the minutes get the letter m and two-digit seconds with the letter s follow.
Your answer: 8h44
